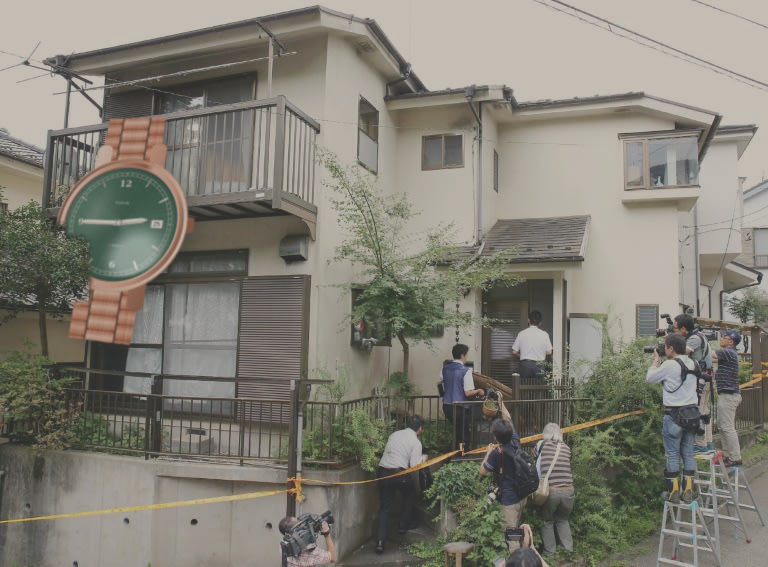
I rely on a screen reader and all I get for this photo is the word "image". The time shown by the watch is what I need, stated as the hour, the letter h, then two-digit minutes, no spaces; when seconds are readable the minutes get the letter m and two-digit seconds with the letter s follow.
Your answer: 2h45
